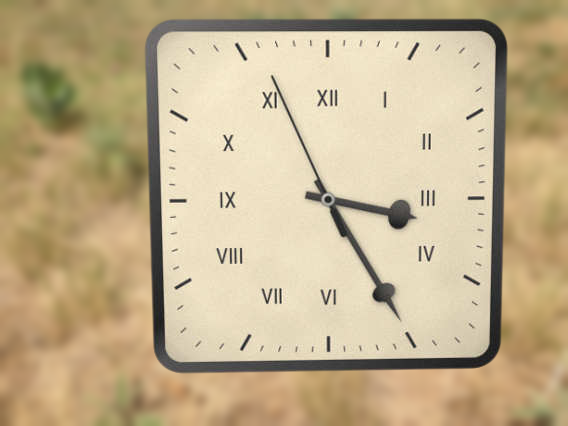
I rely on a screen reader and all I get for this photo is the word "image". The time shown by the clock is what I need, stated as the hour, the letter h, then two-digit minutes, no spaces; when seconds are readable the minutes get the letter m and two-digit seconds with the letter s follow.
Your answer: 3h24m56s
